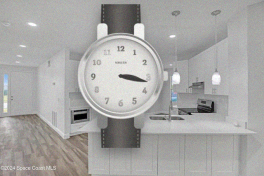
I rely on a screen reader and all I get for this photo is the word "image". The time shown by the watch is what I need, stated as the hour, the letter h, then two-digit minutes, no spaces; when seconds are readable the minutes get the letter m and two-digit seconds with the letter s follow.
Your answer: 3h17
